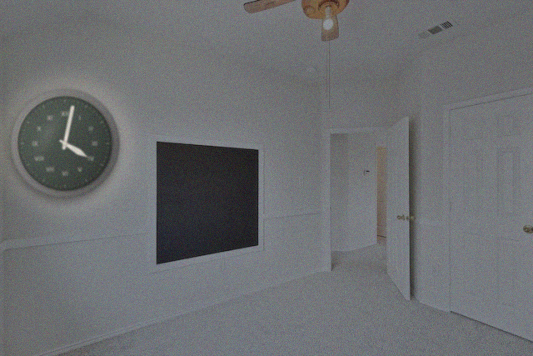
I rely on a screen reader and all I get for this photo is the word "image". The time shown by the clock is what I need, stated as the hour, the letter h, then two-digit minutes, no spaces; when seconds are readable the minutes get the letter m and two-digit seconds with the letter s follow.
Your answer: 4h02
